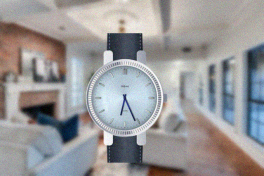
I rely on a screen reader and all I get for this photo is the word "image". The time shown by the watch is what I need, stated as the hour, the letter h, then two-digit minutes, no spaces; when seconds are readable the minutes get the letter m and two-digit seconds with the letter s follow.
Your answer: 6h26
